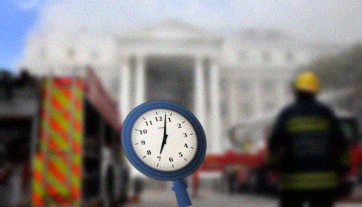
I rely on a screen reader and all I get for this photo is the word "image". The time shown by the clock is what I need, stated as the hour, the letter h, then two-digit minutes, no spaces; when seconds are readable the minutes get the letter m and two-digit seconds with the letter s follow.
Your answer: 7h03
